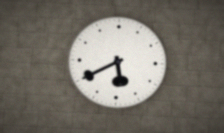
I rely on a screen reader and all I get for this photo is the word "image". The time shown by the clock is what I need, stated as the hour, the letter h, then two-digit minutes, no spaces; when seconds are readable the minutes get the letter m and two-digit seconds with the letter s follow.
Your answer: 5h40
